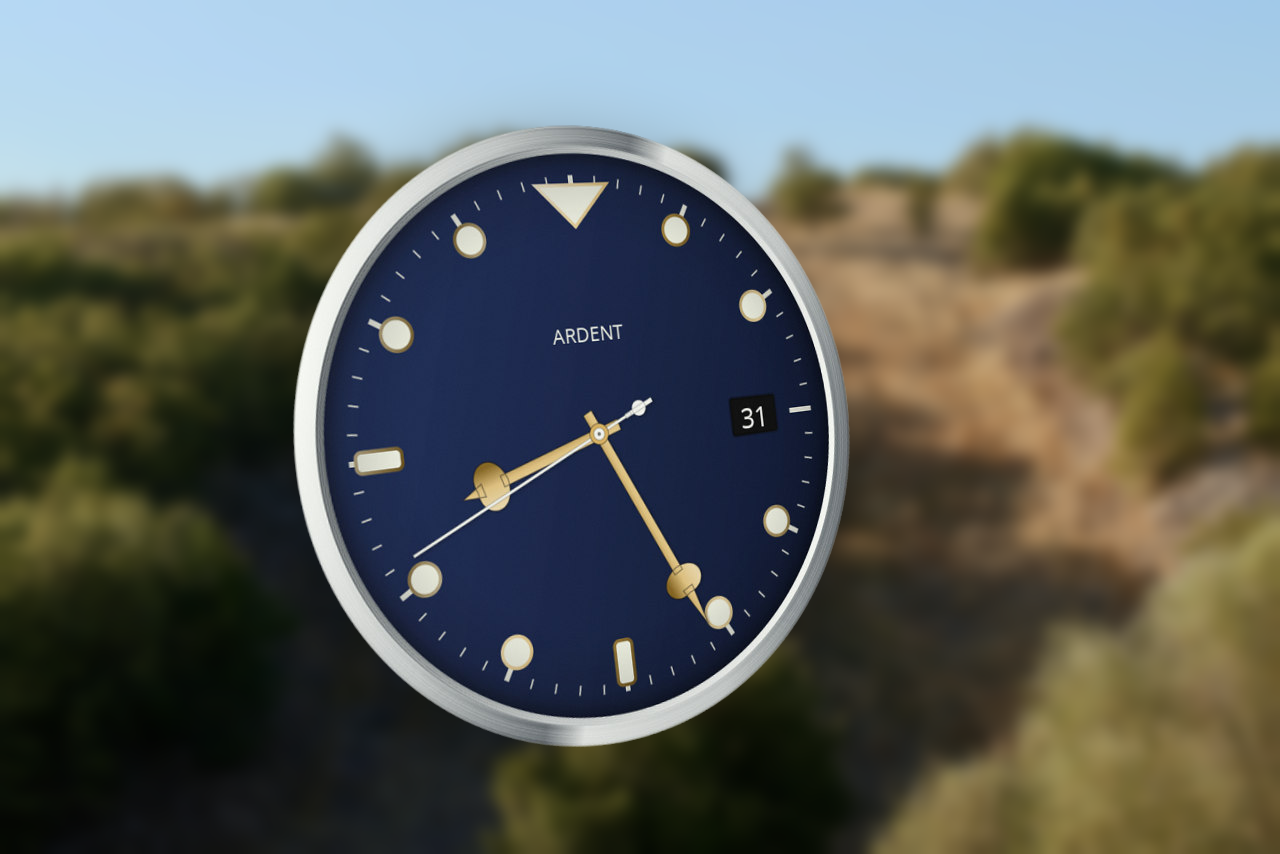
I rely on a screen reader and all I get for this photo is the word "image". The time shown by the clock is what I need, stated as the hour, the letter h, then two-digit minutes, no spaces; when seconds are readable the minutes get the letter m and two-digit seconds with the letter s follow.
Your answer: 8h25m41s
